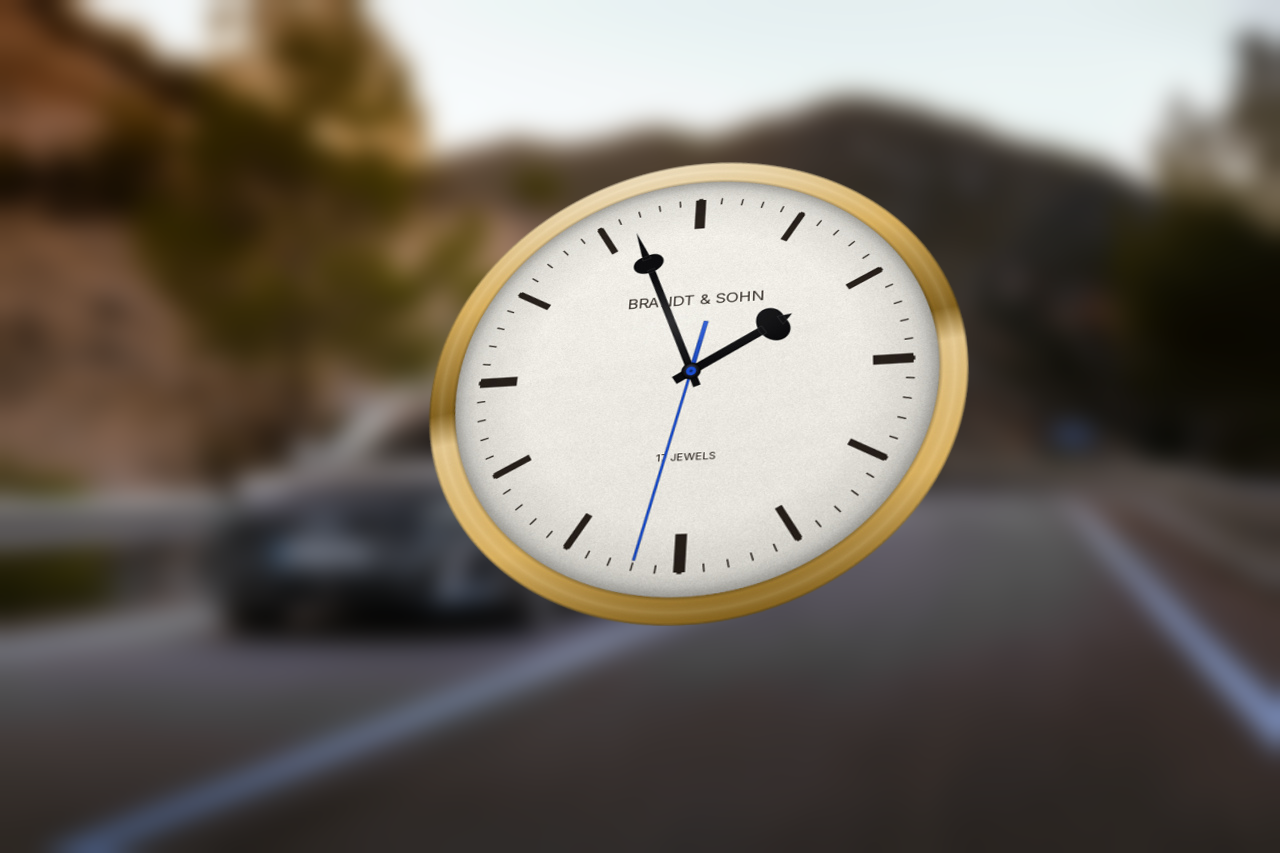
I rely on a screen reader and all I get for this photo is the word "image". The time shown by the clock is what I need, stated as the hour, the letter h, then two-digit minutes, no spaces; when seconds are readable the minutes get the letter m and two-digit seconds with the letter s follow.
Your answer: 1h56m32s
